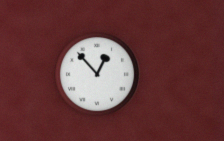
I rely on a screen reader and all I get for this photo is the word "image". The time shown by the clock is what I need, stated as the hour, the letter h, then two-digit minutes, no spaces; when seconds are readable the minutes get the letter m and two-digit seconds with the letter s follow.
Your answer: 12h53
